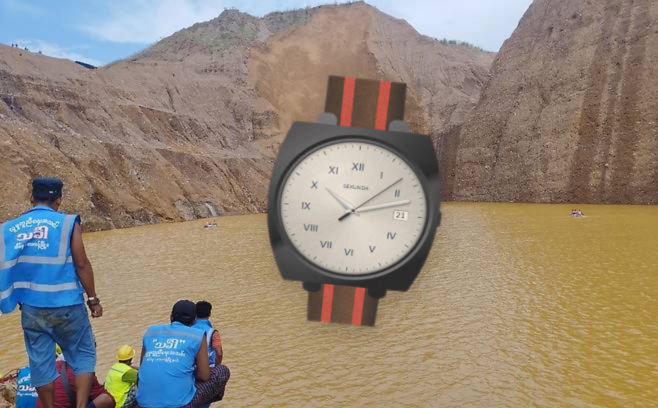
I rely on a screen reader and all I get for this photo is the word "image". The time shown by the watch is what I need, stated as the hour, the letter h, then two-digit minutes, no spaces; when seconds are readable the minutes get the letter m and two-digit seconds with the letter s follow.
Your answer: 10h12m08s
